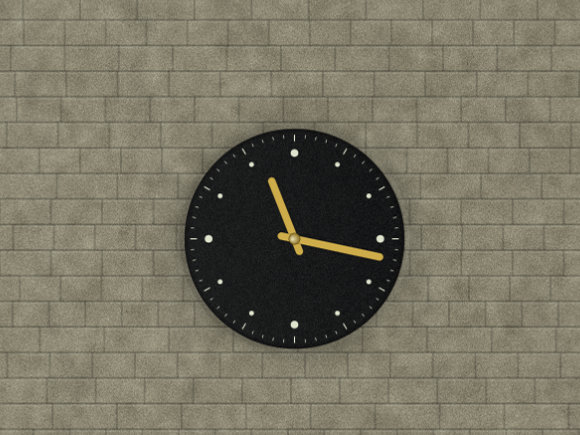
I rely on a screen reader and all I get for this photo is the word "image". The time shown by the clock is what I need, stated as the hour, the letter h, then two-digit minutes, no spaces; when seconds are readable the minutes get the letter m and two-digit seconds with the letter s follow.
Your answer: 11h17
